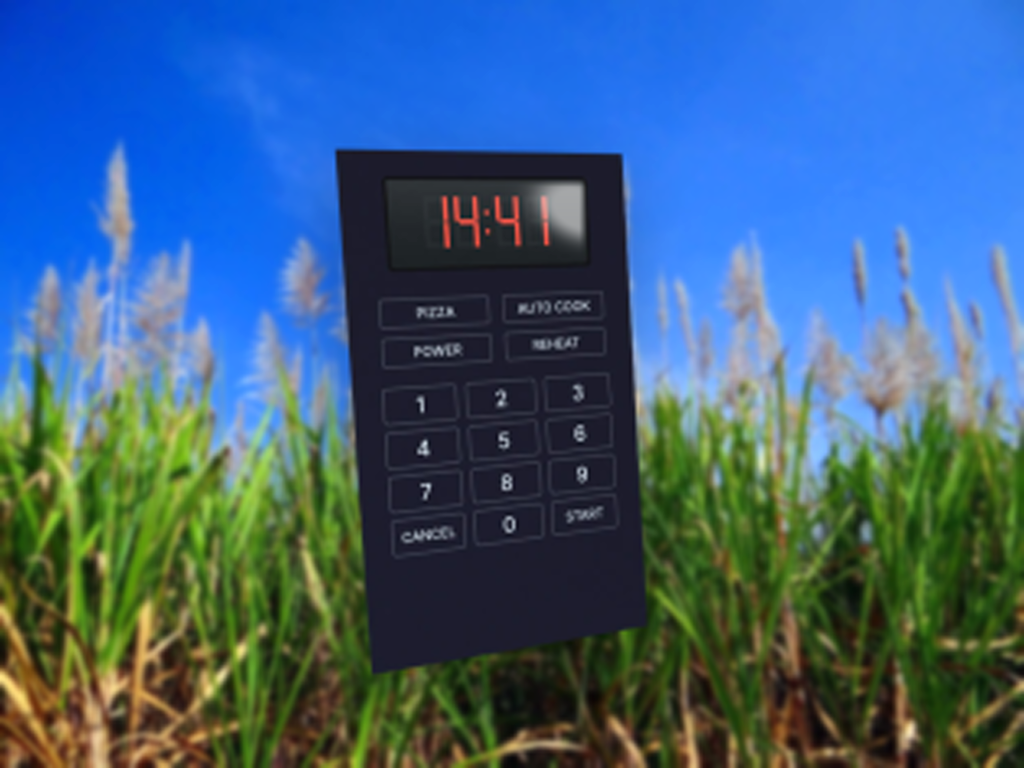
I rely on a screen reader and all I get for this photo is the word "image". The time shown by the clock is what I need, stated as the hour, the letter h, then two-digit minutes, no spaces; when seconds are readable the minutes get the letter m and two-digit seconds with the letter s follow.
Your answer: 14h41
